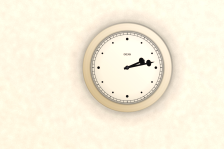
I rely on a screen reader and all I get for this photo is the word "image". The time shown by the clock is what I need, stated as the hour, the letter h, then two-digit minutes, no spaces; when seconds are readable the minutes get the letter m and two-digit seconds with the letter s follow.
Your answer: 2h13
